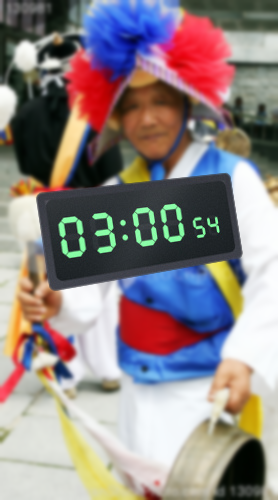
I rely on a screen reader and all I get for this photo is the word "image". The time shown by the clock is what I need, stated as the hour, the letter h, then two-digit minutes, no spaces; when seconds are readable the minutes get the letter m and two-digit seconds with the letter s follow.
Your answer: 3h00m54s
